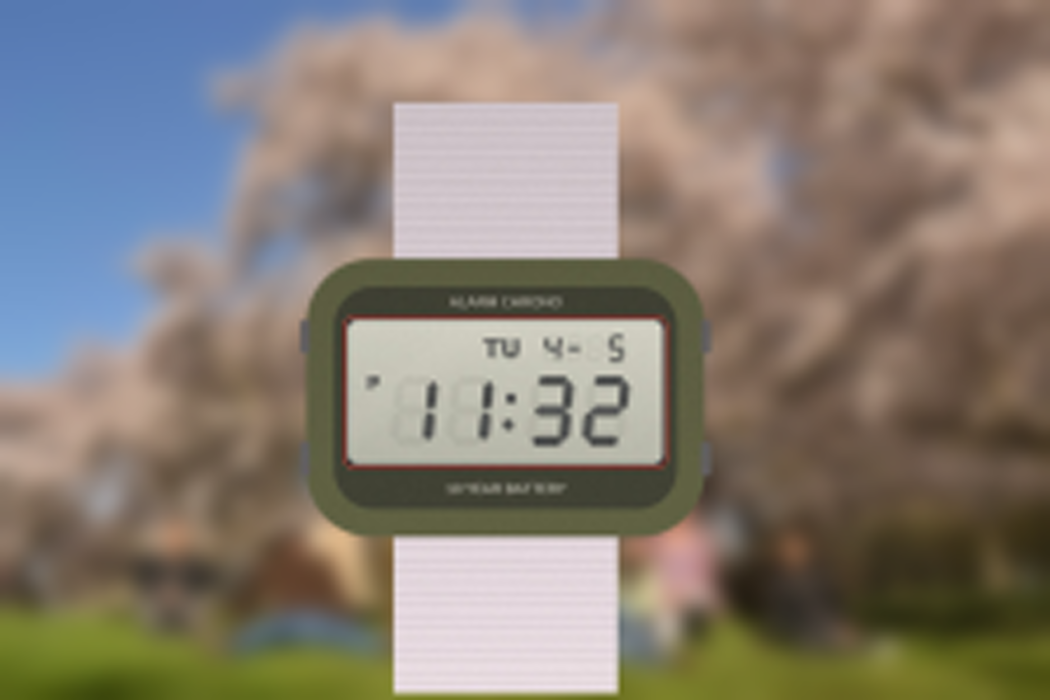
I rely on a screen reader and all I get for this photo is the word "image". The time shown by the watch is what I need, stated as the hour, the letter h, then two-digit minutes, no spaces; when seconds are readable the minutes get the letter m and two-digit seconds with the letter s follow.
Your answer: 11h32
